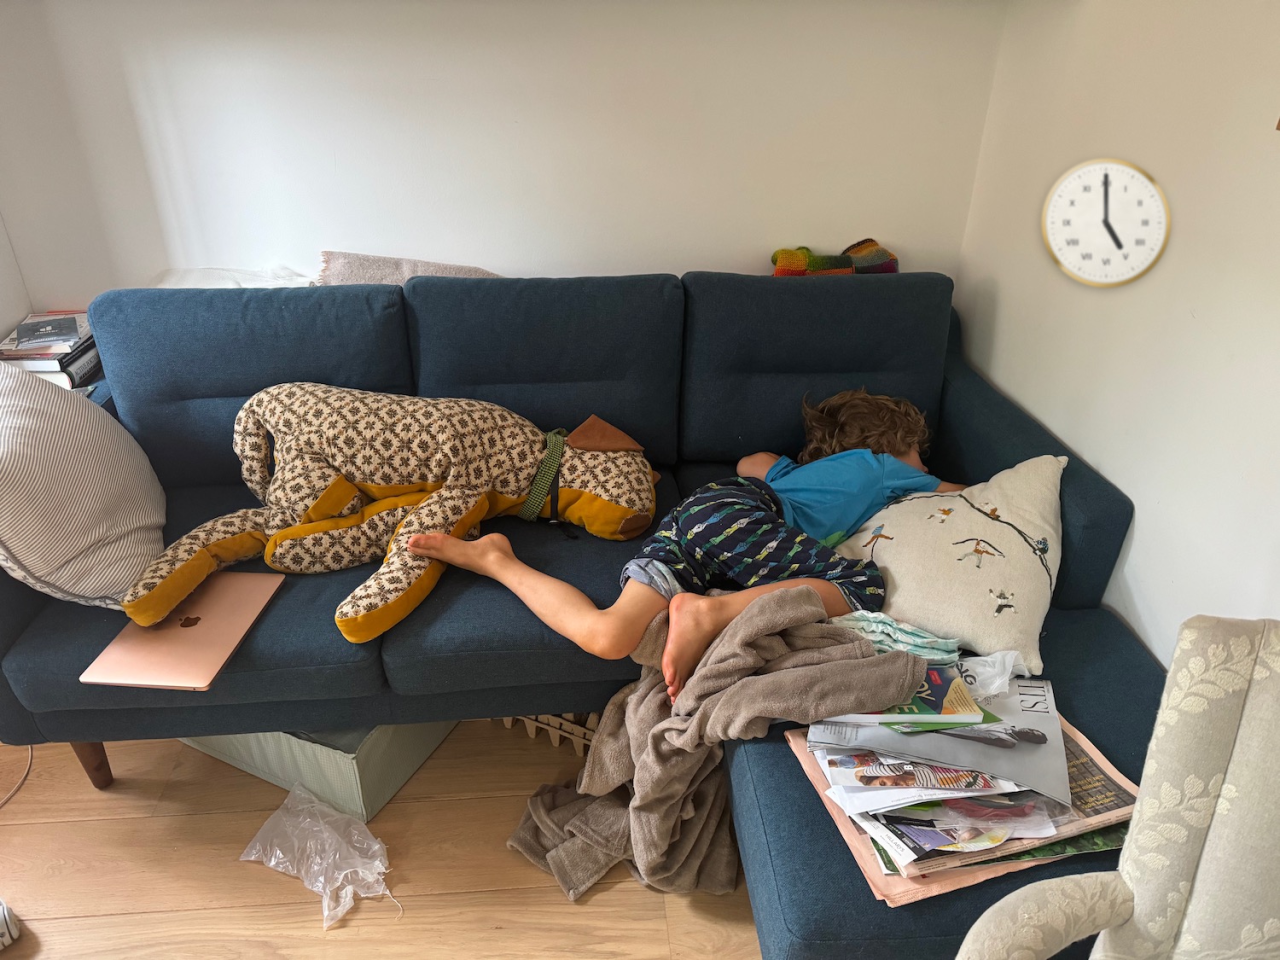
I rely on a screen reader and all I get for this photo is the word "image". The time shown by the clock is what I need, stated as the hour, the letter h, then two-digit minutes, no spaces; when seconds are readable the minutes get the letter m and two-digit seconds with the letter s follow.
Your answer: 5h00
